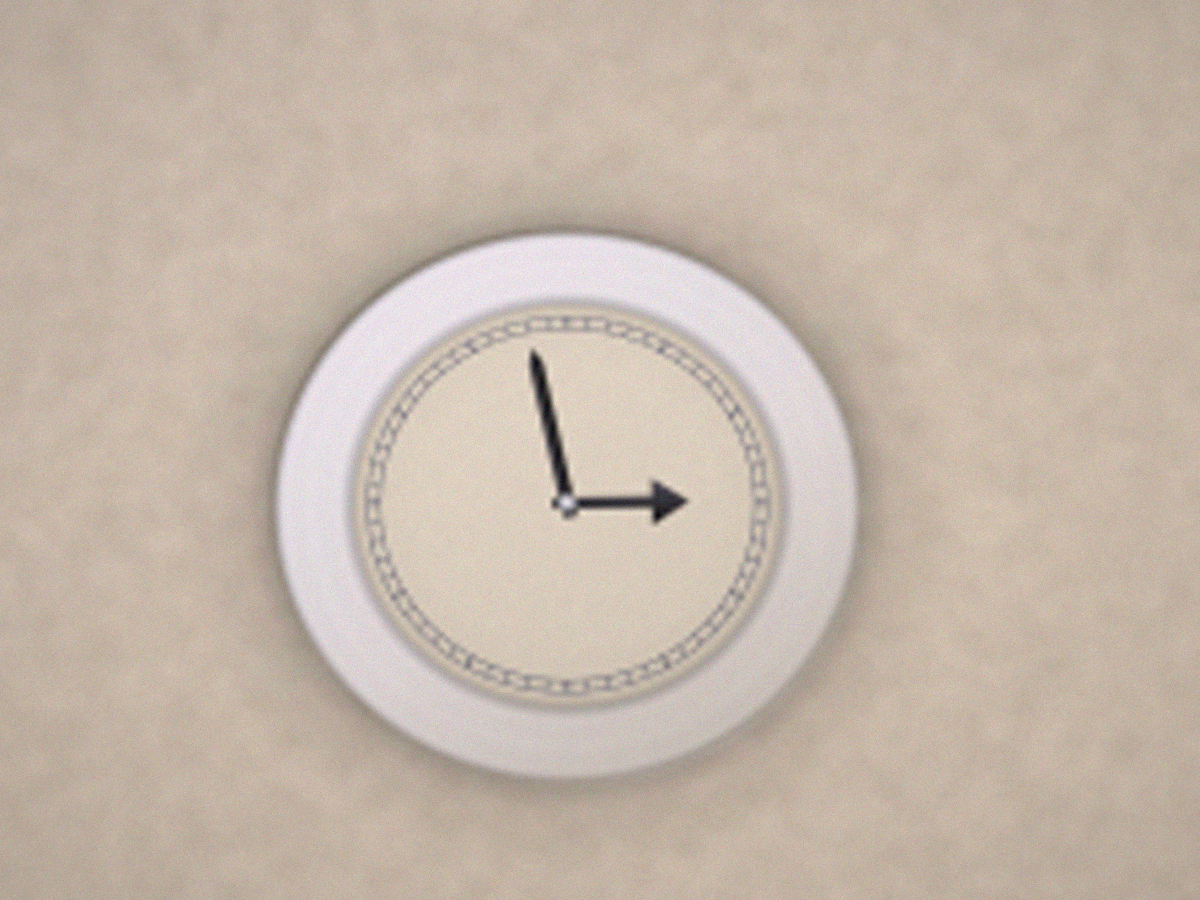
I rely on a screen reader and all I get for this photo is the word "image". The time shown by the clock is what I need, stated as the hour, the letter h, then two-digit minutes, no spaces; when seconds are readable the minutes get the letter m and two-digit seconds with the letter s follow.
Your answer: 2h58
